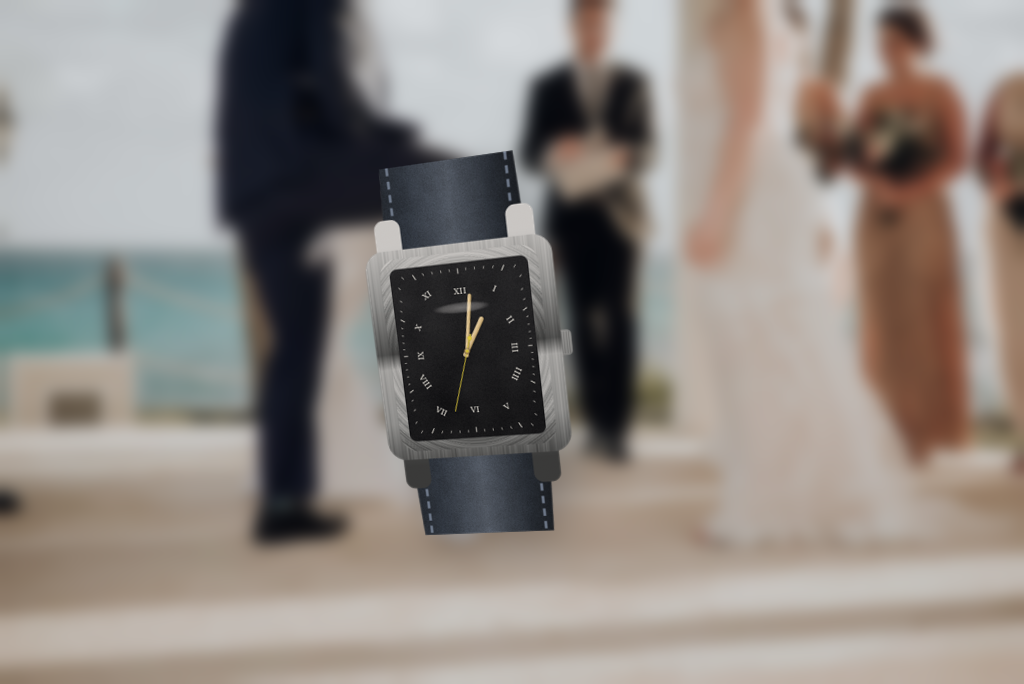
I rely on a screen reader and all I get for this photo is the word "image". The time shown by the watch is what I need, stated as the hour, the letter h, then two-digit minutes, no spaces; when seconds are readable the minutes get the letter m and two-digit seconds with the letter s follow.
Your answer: 1h01m33s
